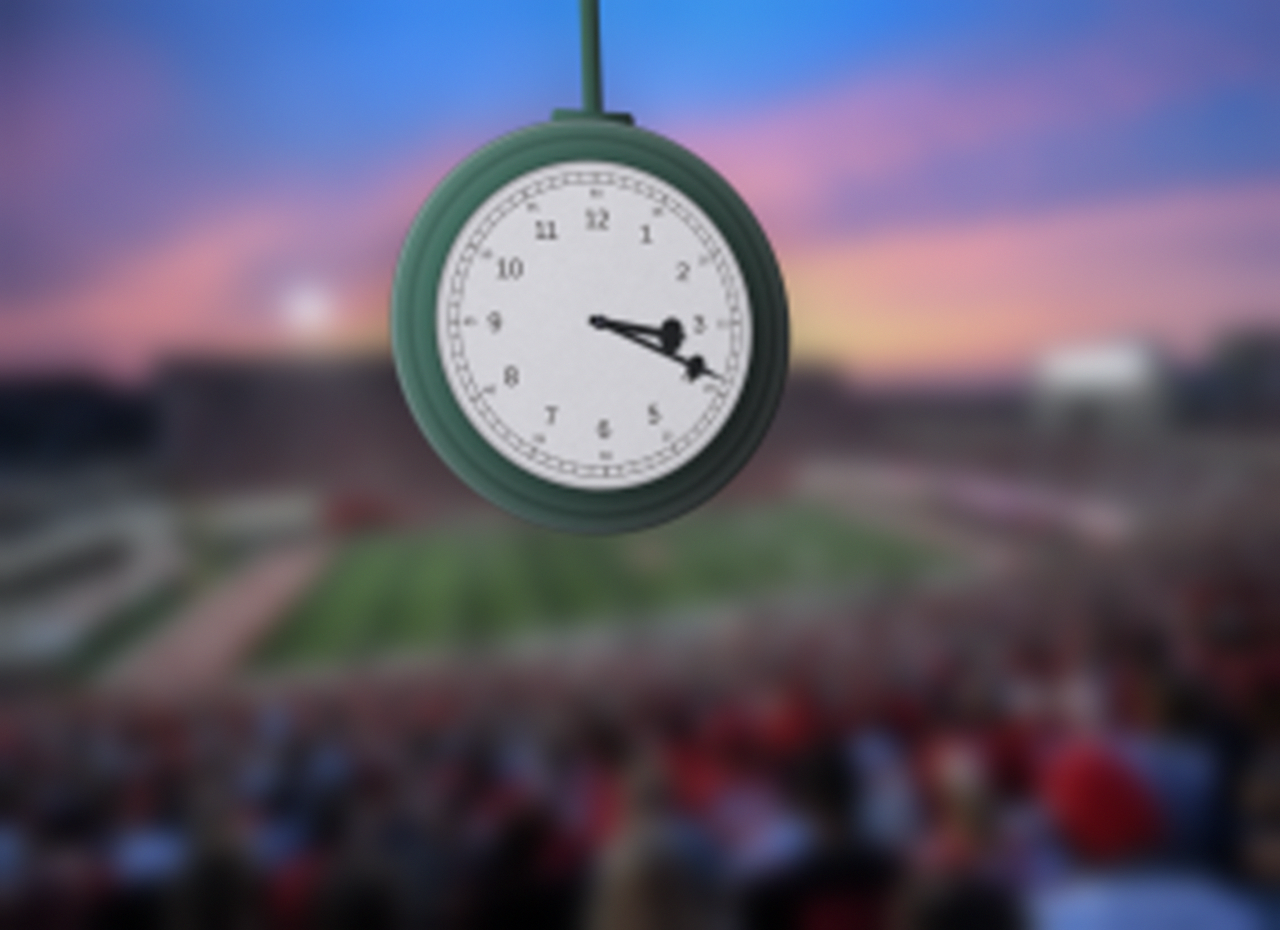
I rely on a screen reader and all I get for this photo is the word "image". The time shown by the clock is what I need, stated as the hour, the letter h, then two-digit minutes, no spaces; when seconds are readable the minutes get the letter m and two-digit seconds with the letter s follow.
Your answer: 3h19
